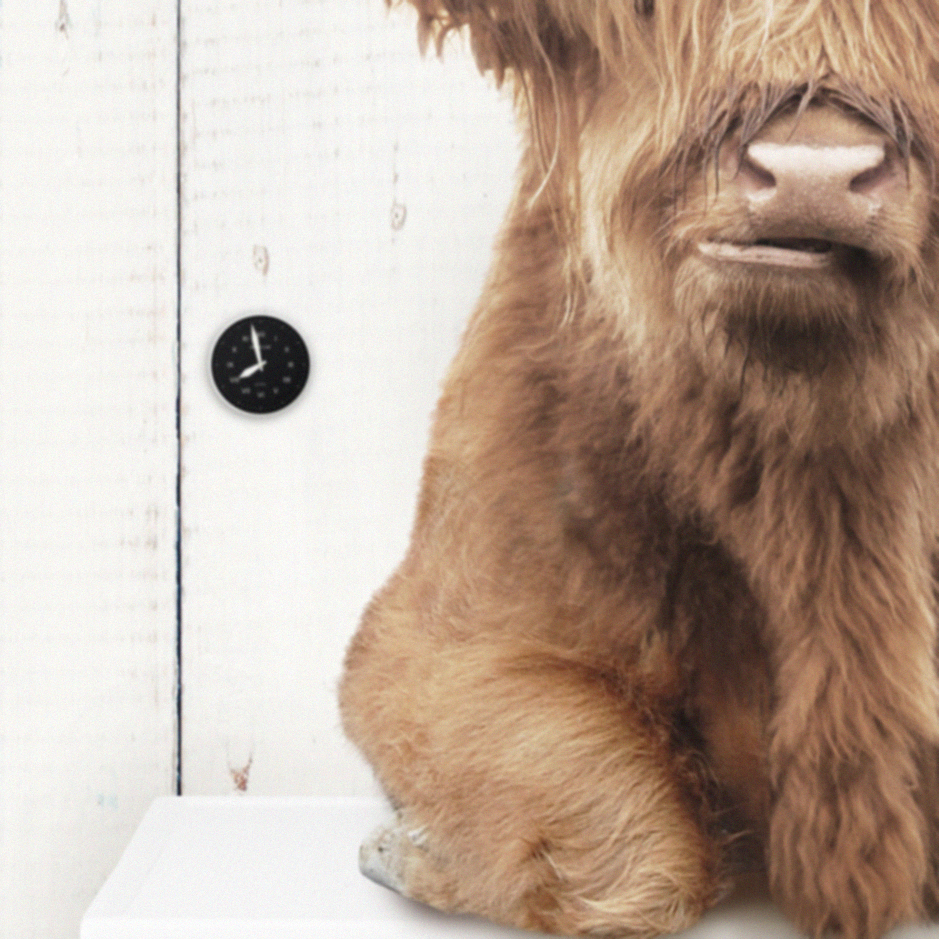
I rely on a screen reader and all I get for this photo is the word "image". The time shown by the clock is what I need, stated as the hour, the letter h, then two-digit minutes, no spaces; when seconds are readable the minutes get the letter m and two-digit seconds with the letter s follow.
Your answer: 7h58
